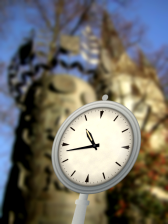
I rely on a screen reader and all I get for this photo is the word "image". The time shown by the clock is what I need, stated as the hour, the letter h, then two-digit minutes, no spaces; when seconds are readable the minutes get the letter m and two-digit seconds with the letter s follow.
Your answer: 10h43
